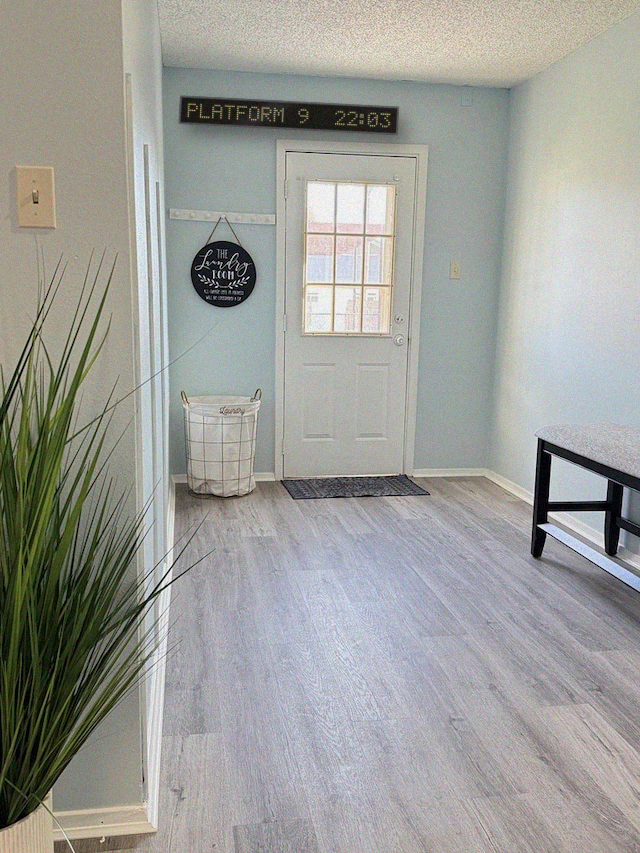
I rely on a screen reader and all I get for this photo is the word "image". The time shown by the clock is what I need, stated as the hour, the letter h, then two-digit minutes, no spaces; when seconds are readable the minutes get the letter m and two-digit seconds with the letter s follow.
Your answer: 22h03
